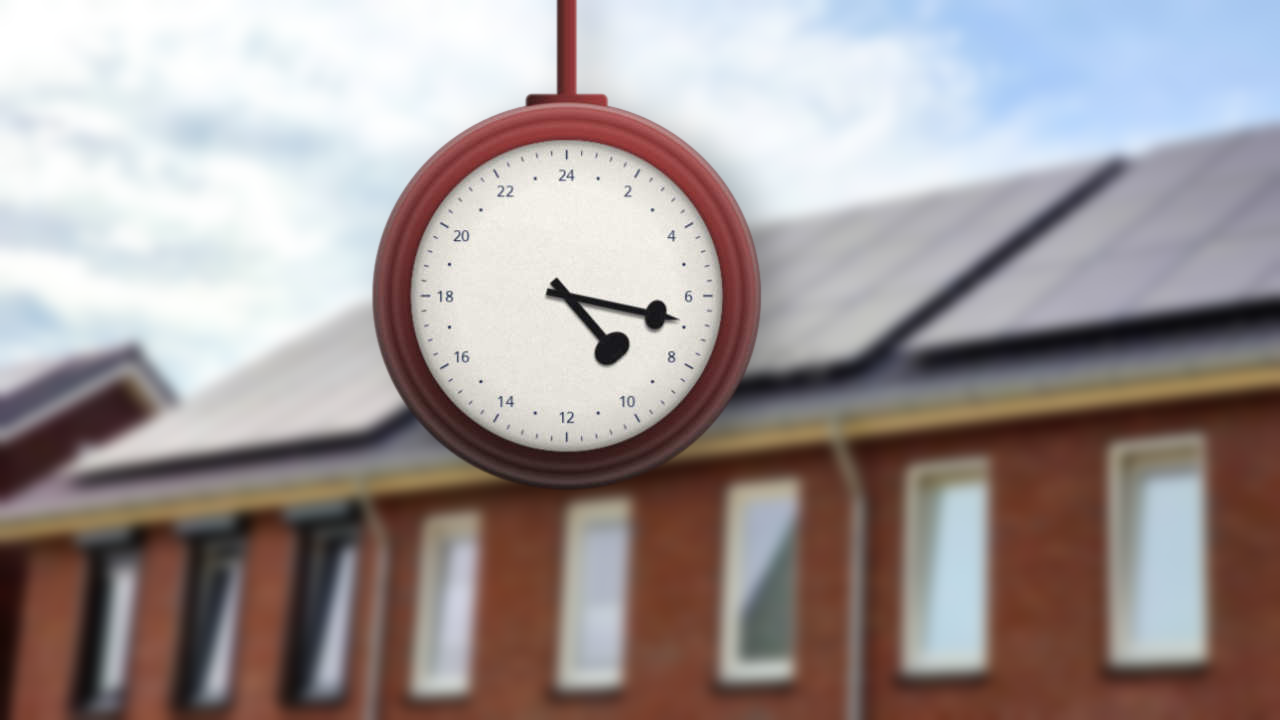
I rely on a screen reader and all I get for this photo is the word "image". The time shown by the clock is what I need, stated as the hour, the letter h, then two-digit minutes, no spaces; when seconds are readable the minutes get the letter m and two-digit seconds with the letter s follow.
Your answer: 9h17
